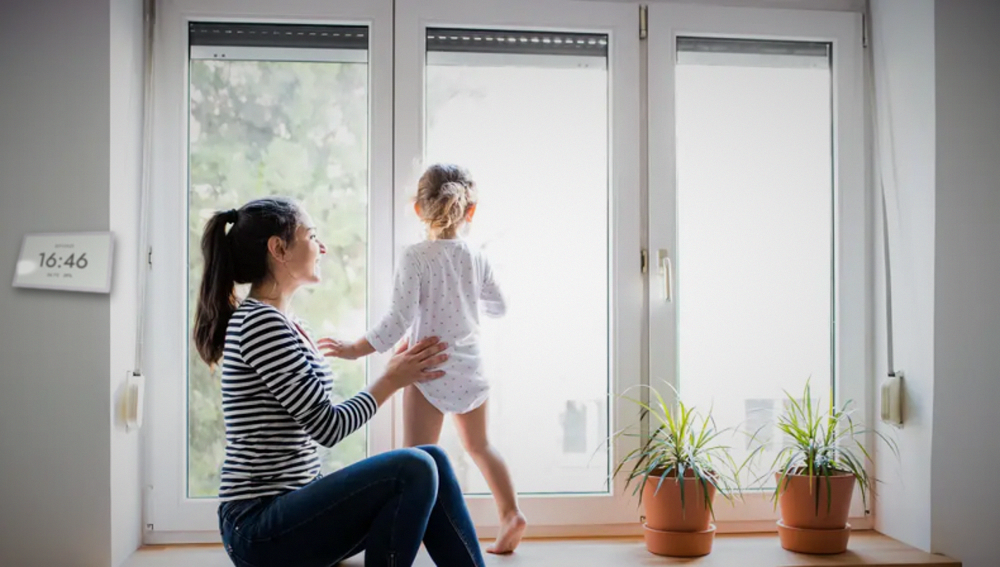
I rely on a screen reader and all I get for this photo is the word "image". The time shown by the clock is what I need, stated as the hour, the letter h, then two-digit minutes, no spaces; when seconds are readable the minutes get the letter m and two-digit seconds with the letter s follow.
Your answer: 16h46
